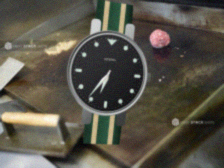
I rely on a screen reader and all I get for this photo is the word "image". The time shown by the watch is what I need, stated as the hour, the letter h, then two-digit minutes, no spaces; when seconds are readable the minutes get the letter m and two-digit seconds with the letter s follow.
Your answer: 6h36
